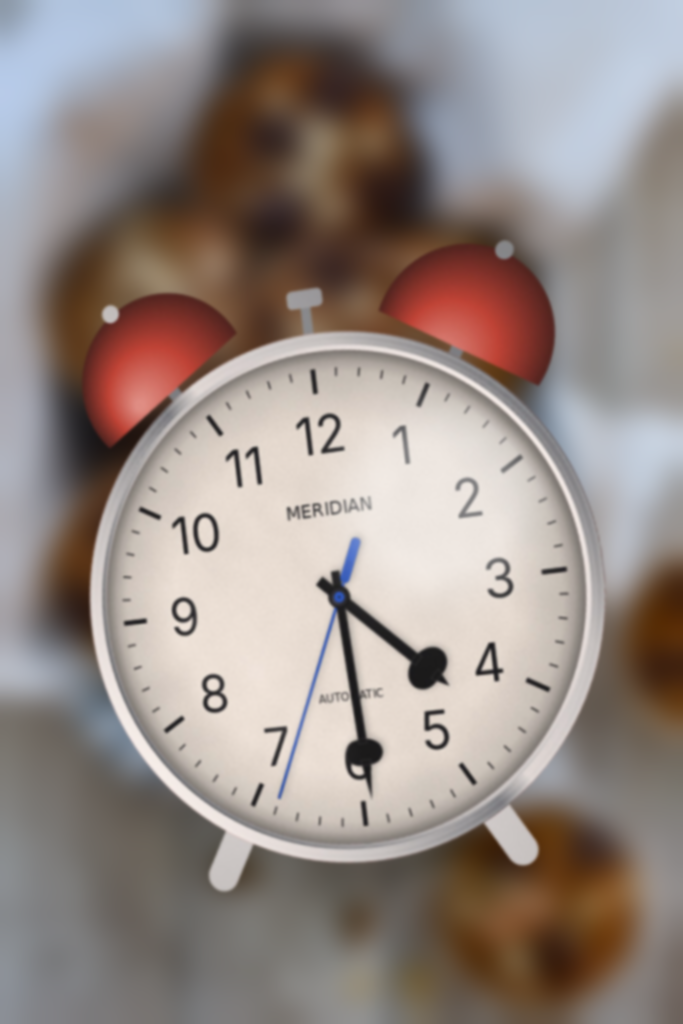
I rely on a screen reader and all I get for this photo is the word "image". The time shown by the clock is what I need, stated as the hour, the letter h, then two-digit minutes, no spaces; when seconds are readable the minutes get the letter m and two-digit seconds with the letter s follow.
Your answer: 4h29m34s
